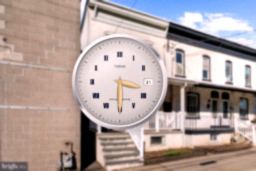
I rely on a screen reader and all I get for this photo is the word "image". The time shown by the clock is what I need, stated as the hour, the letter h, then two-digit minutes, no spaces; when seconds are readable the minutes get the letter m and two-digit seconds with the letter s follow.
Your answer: 3h30
